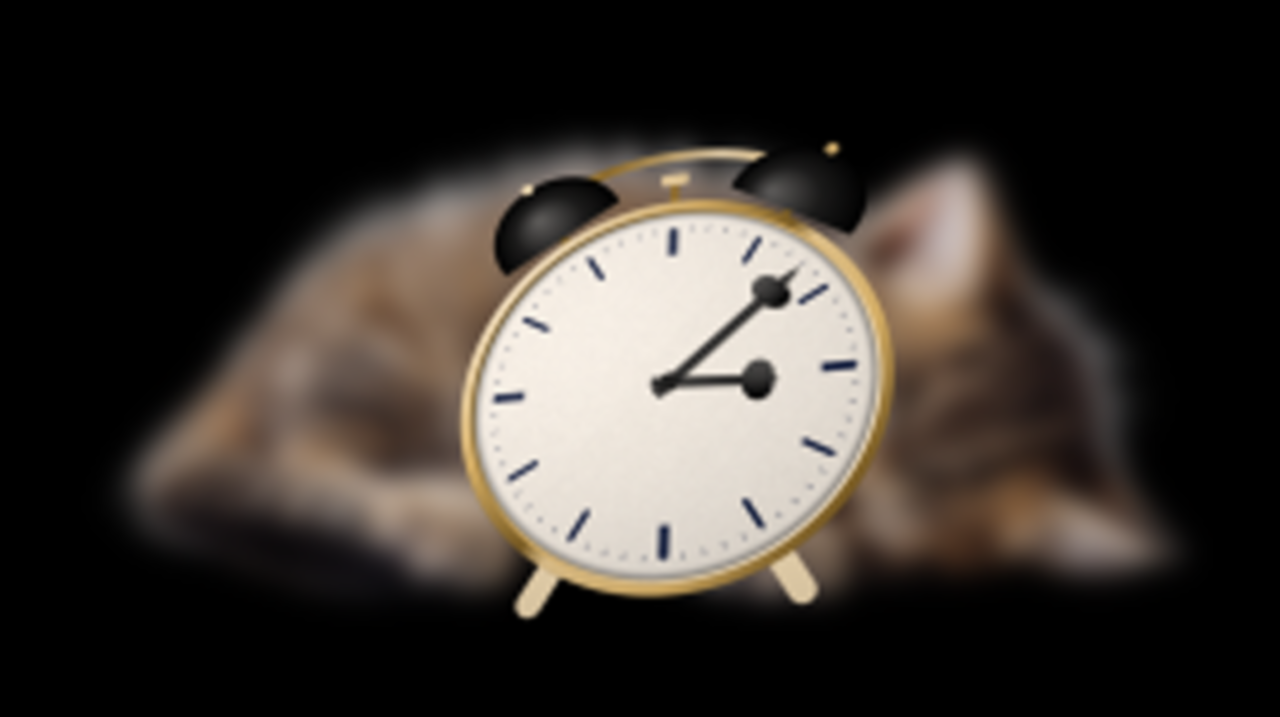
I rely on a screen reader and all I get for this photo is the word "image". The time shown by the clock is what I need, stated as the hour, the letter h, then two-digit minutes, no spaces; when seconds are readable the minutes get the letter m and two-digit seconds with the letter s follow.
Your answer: 3h08
